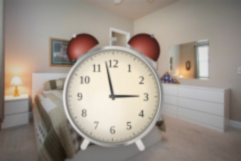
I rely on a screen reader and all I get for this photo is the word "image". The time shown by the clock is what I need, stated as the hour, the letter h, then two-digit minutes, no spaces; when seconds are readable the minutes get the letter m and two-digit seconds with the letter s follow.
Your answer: 2h58
